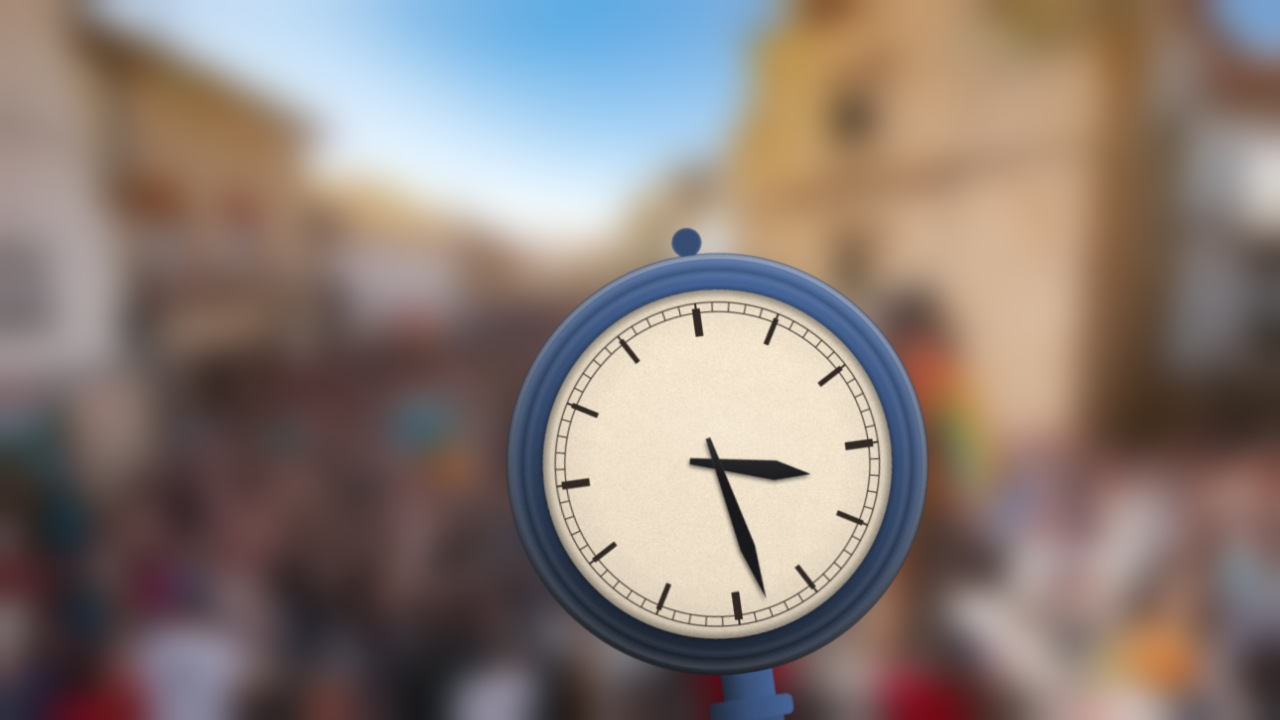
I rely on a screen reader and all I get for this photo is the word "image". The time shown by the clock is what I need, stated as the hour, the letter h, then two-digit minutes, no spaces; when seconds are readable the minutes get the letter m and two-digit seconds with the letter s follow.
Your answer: 3h28
